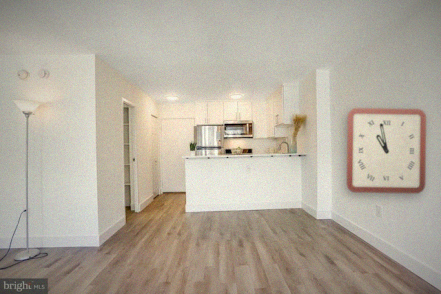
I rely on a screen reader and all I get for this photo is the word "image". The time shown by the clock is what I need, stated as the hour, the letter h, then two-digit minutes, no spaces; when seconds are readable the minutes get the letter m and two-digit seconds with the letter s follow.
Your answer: 10h58
